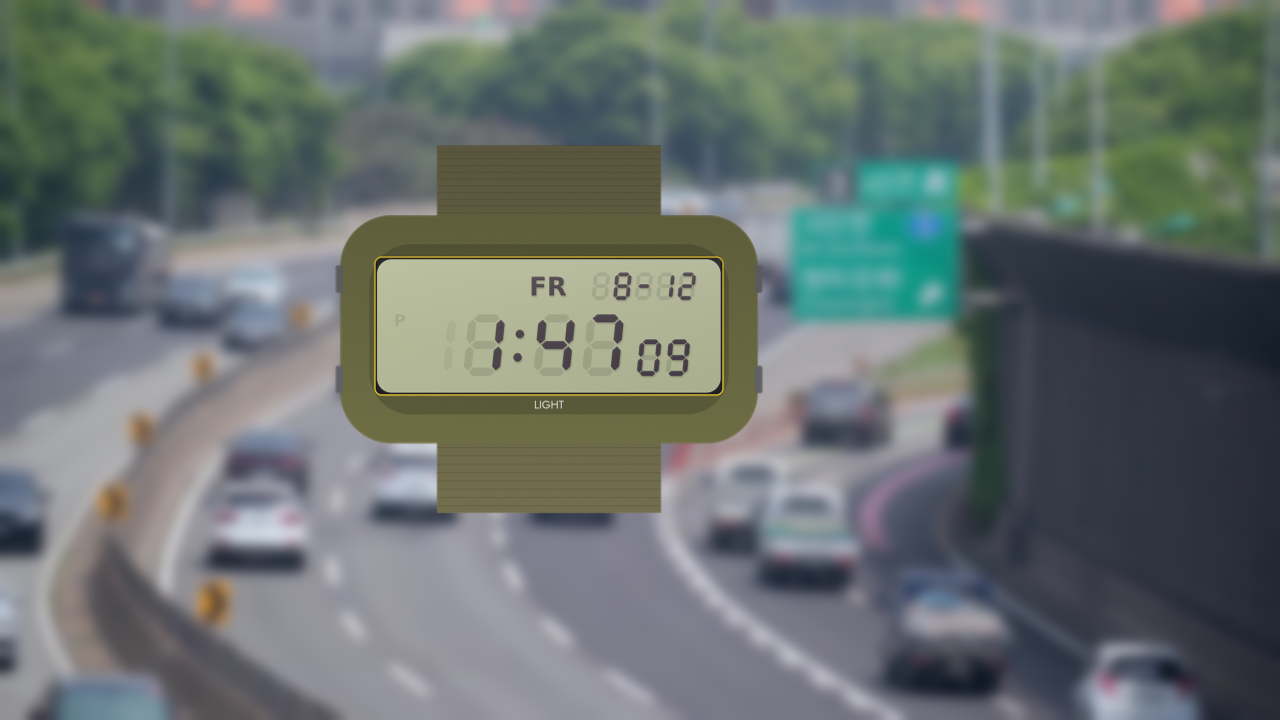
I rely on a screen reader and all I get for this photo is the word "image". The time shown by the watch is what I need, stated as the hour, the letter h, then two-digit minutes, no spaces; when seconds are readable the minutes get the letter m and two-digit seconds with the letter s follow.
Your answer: 1h47m09s
